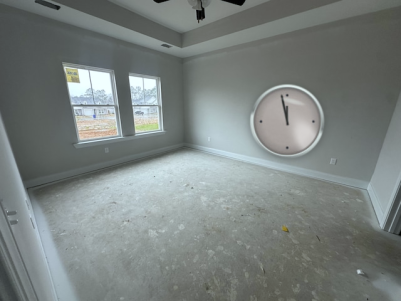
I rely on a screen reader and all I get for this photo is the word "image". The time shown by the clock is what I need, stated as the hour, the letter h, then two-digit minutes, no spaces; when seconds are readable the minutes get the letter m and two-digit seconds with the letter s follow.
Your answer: 11h58
